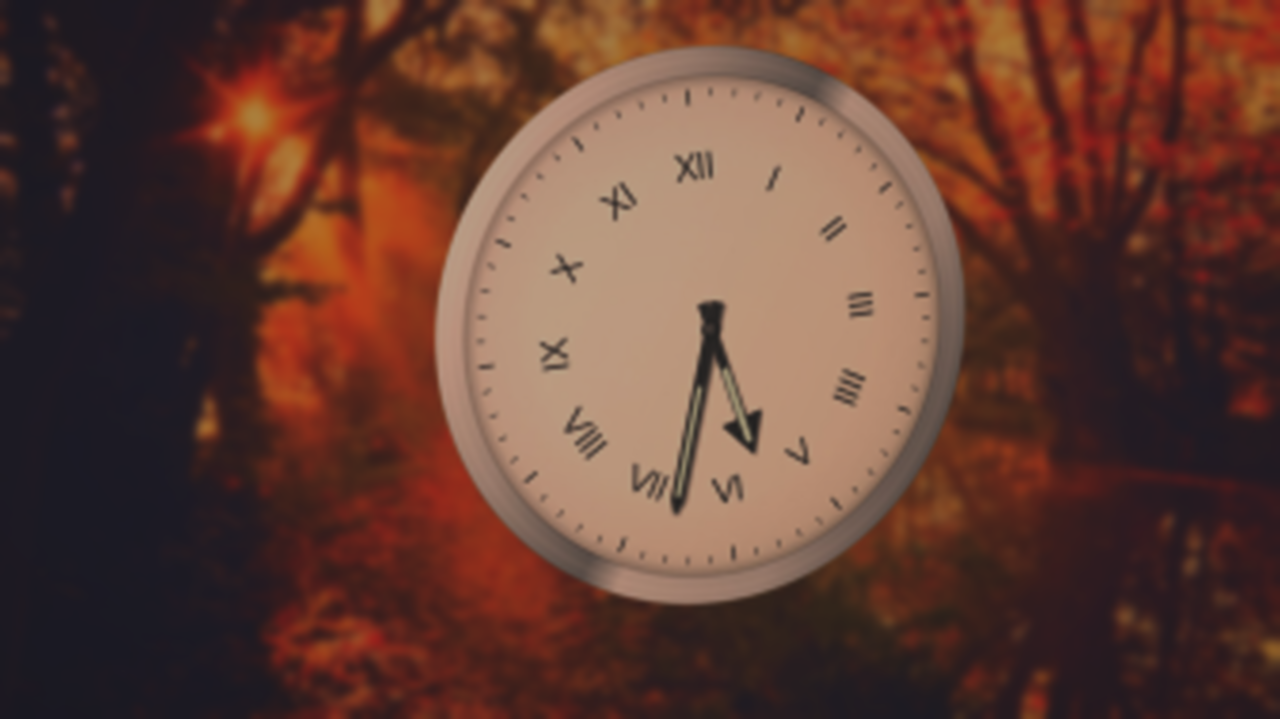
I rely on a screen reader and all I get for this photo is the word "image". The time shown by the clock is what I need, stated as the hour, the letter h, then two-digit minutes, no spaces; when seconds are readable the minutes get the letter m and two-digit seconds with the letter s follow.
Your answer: 5h33
